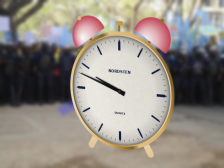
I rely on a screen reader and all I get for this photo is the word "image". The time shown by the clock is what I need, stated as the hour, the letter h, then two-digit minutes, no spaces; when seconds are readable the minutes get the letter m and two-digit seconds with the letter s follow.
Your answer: 9h48
